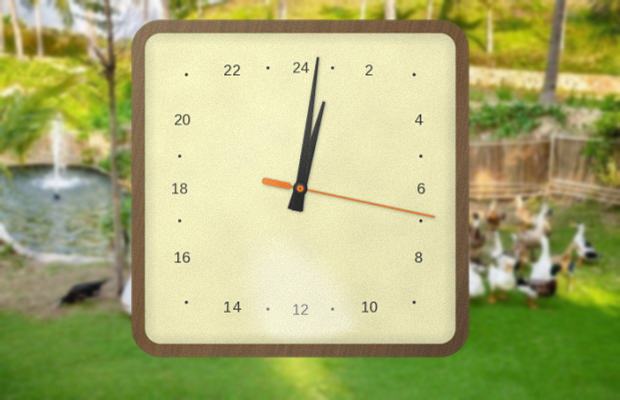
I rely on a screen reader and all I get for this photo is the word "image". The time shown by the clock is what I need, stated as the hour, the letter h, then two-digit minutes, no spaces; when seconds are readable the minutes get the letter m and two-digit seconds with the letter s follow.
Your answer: 1h01m17s
